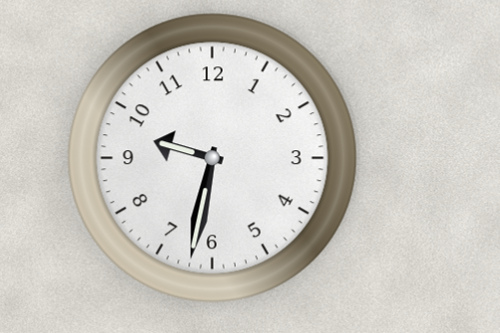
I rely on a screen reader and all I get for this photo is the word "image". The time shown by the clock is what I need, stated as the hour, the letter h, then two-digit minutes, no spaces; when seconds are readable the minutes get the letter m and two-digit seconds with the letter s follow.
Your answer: 9h32
